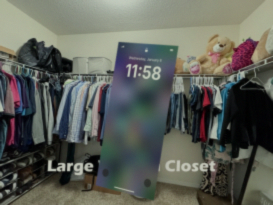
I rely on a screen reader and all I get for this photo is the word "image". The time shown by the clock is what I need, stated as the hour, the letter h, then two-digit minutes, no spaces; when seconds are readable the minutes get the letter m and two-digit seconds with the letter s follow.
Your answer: 11h58
